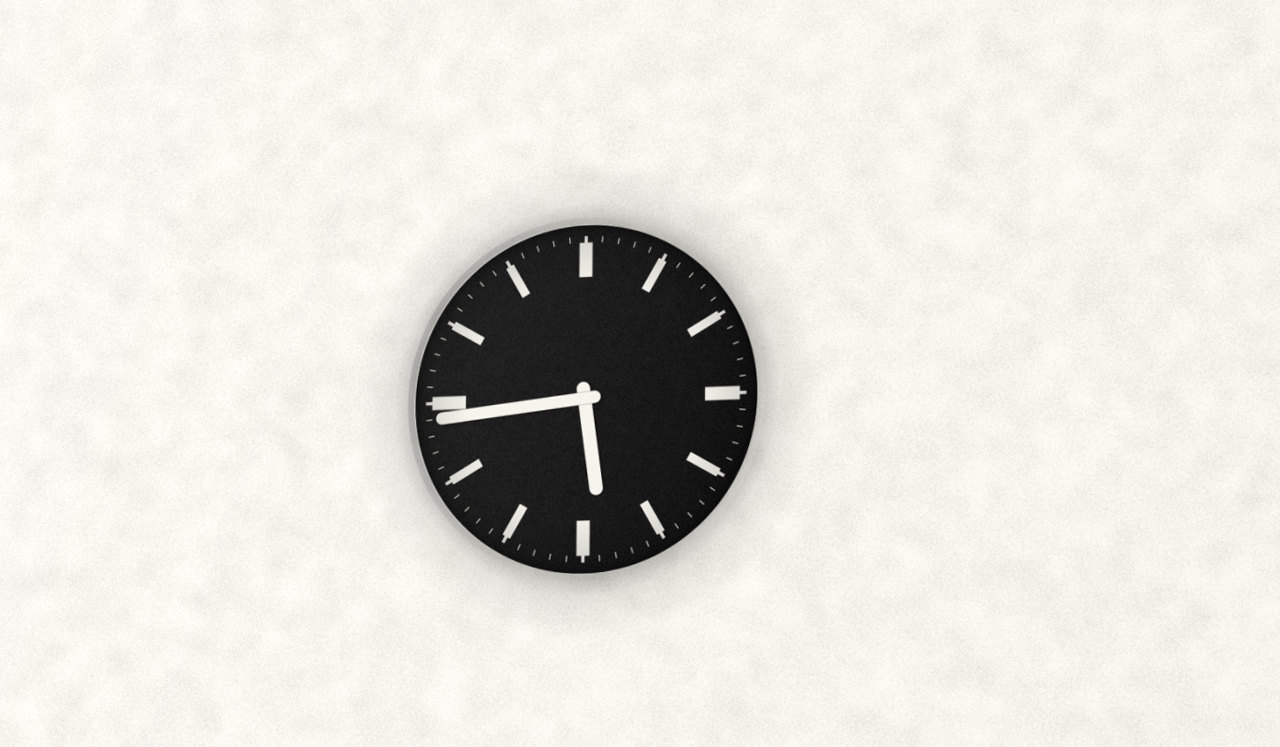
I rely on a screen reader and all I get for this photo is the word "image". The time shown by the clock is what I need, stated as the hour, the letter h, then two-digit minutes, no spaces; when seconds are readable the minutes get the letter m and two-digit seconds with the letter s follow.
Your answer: 5h44
